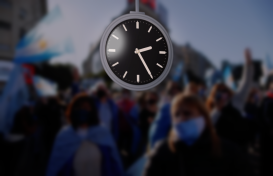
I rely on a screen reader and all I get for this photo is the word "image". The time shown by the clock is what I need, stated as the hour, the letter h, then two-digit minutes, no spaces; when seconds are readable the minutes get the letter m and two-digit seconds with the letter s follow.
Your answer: 2h25
